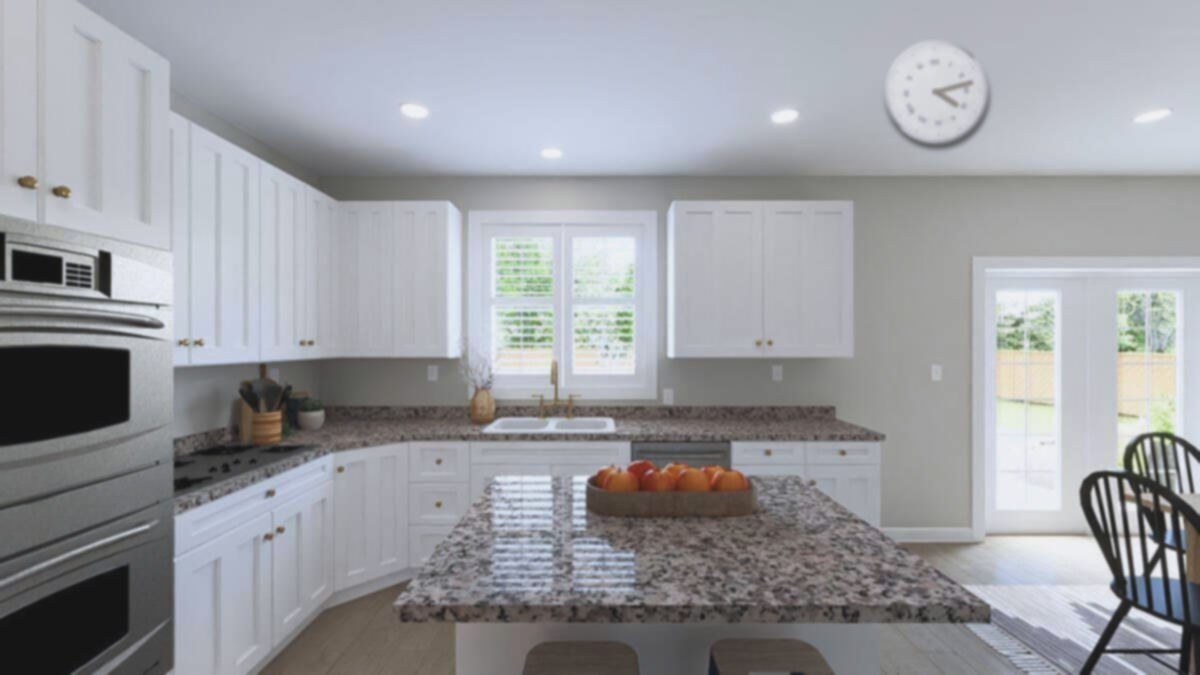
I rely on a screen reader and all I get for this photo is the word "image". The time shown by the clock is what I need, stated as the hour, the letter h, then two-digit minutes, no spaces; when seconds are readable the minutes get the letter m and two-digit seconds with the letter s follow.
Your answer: 4h13
